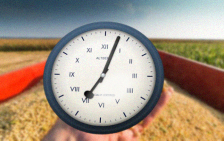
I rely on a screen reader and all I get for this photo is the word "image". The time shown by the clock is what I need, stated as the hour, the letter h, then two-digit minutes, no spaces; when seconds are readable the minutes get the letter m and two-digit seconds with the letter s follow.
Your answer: 7h03
